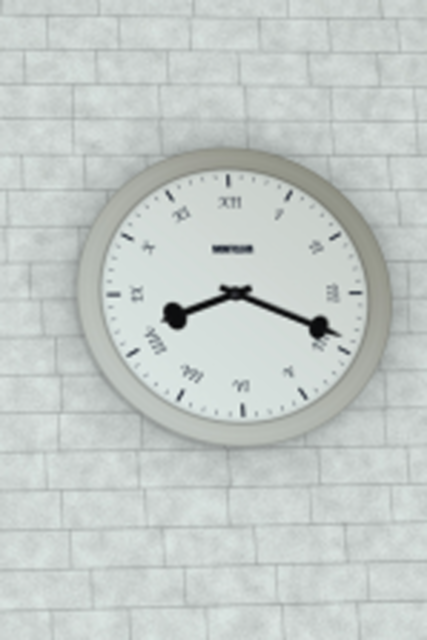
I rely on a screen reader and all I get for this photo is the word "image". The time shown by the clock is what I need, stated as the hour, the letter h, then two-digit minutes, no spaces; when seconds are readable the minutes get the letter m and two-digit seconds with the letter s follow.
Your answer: 8h19
